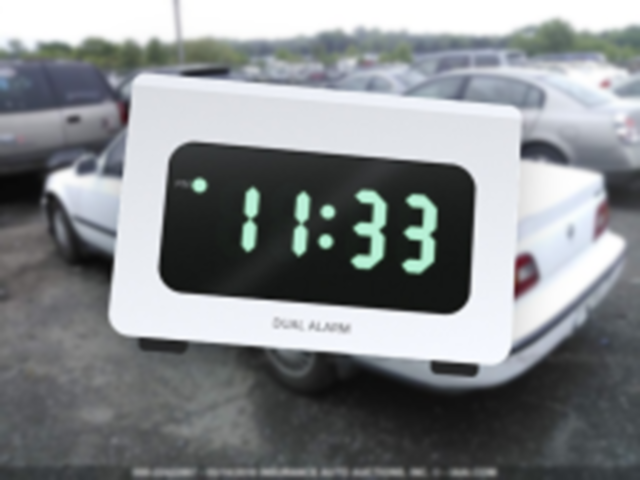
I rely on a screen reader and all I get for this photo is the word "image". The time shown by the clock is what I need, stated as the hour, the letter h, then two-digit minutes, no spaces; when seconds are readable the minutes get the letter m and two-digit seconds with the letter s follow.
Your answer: 11h33
